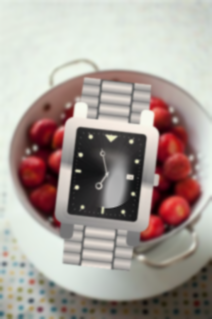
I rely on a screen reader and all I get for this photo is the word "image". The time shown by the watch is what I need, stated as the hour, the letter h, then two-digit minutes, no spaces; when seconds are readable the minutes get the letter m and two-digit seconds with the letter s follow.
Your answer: 6h57
